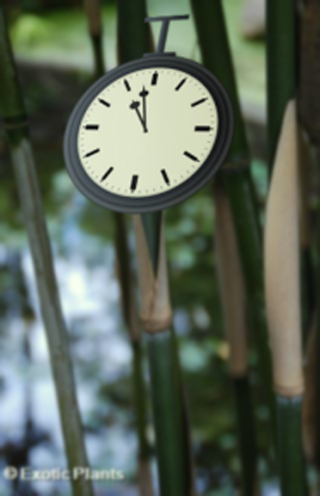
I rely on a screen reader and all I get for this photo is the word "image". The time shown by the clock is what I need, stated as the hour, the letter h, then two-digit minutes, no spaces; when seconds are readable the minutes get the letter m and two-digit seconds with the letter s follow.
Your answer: 10h58
